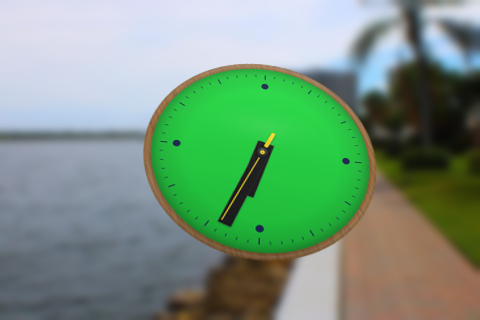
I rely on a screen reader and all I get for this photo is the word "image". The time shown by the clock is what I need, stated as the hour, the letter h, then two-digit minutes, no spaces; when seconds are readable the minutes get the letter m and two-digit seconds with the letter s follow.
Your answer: 6h33m34s
